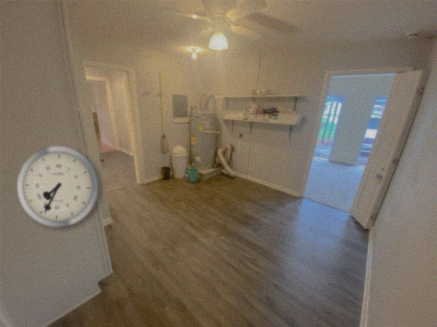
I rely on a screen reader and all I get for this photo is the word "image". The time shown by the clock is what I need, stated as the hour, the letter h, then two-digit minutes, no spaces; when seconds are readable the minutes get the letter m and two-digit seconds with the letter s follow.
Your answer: 7h34
